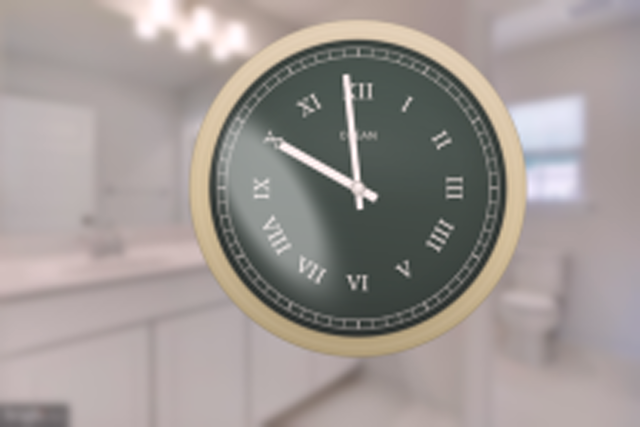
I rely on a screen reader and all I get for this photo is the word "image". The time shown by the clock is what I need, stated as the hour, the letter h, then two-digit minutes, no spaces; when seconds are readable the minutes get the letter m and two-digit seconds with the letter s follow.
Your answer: 9h59
